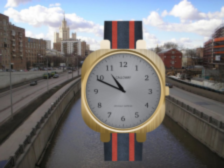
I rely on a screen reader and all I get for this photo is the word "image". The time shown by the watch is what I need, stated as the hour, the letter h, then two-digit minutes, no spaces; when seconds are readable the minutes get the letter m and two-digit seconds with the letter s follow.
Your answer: 10h49
